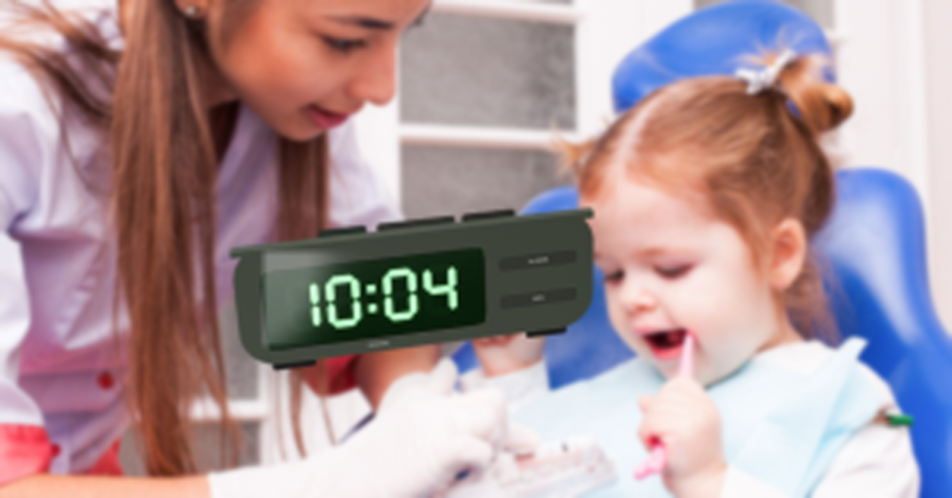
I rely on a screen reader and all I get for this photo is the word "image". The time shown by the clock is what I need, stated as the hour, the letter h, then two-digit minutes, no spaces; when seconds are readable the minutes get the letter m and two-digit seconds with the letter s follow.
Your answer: 10h04
